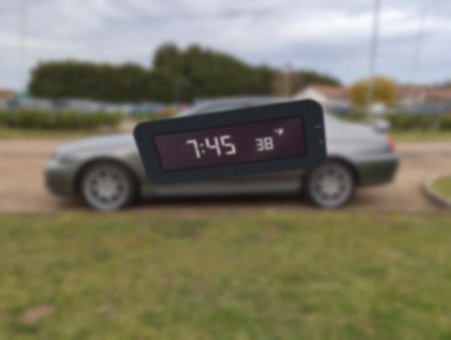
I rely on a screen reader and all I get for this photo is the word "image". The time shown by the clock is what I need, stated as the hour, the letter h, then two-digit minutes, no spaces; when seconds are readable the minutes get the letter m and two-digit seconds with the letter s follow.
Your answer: 7h45
